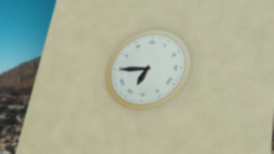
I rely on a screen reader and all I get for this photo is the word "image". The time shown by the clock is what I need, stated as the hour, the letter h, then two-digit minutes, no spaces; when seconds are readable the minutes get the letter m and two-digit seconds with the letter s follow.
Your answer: 6h45
